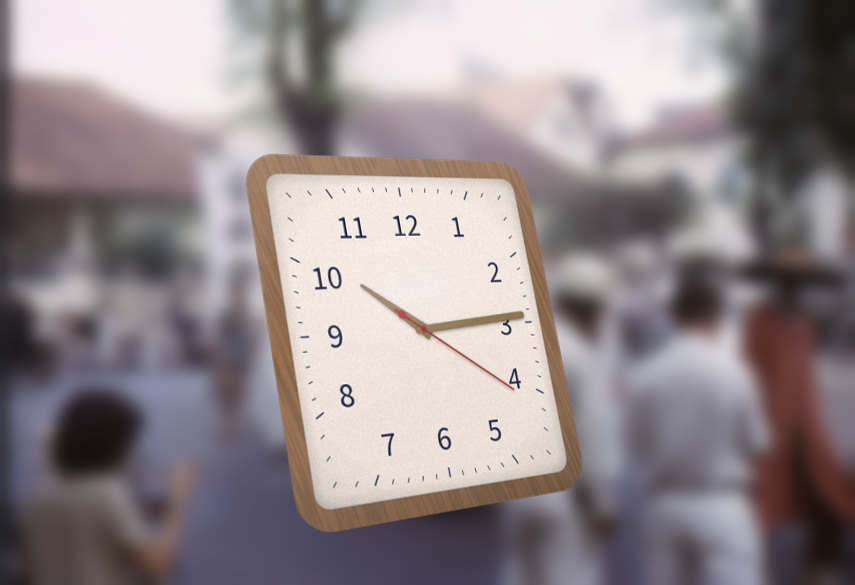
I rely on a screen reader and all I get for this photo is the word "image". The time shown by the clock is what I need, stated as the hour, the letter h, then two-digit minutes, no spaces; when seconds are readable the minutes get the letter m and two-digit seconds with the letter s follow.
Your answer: 10h14m21s
